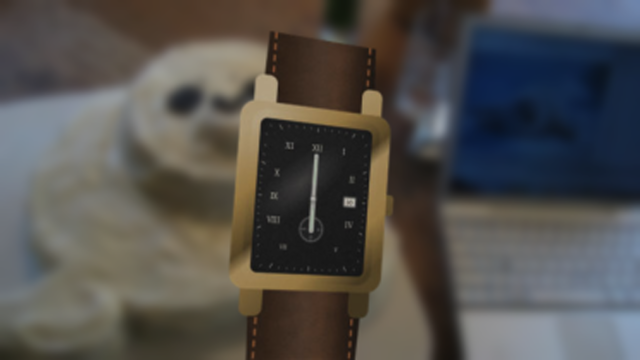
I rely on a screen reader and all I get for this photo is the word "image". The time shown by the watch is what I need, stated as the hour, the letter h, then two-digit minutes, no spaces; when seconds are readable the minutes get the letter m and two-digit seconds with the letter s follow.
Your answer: 6h00
